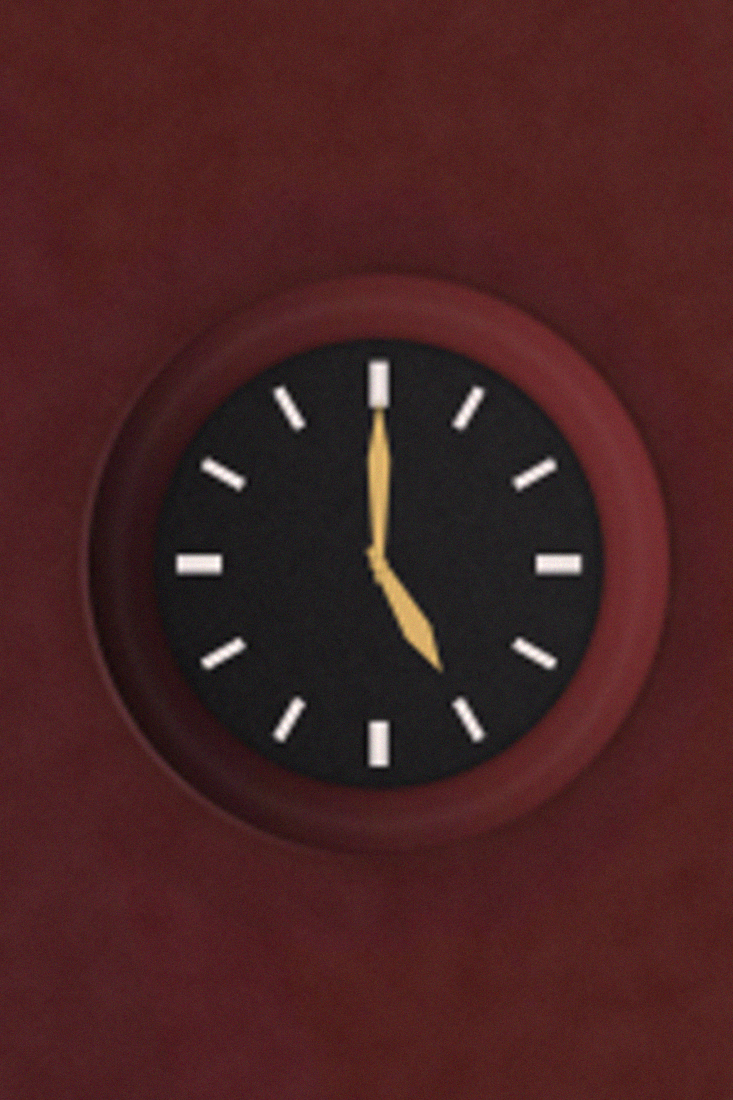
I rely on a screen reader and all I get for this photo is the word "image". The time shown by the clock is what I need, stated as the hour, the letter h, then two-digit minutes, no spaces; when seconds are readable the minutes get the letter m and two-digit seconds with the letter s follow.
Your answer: 5h00
